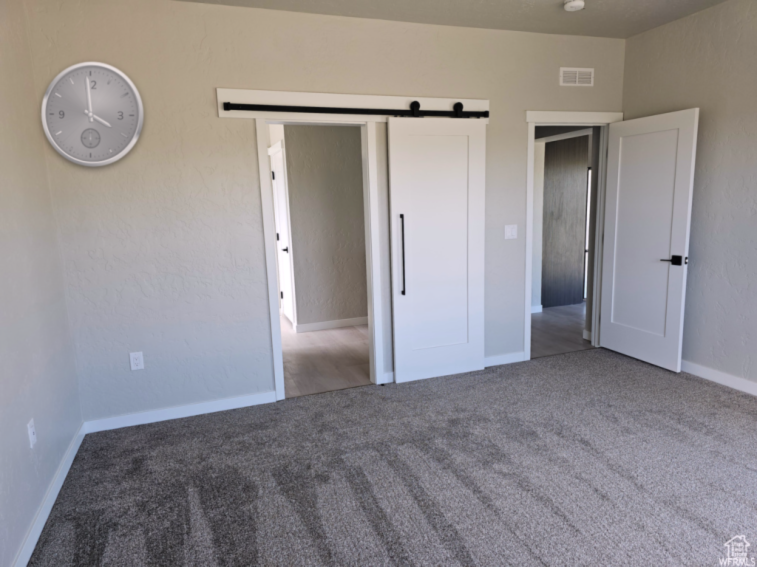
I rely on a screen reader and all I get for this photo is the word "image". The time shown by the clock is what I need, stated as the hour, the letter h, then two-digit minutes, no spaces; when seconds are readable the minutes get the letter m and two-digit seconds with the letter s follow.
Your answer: 3h59
